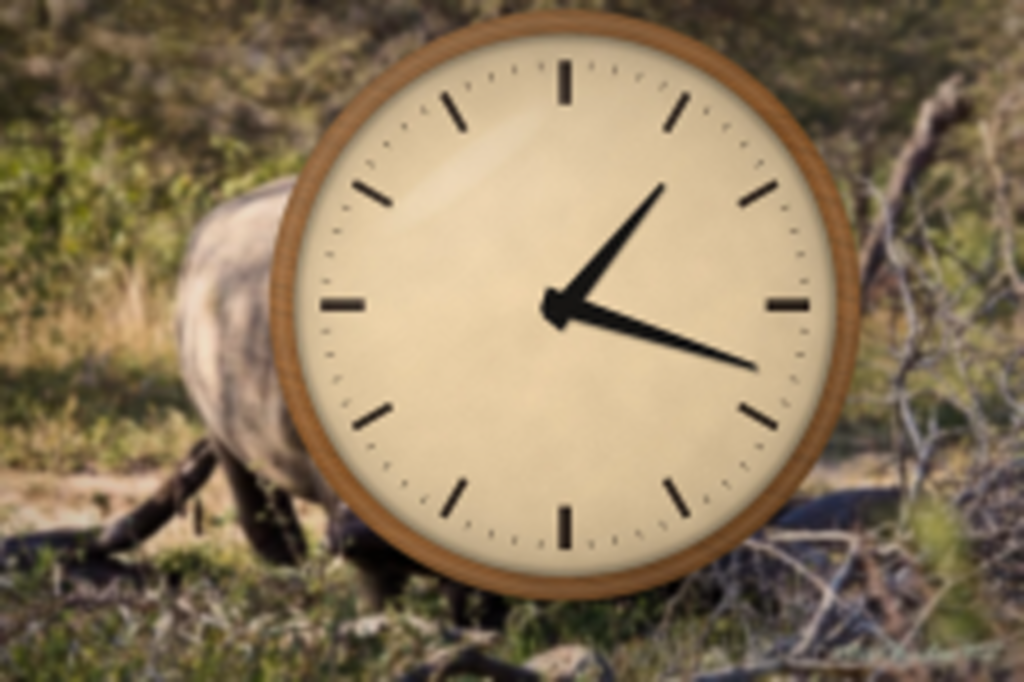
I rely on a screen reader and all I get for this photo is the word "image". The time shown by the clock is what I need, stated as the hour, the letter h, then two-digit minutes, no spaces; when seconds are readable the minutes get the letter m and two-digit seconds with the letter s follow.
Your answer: 1h18
